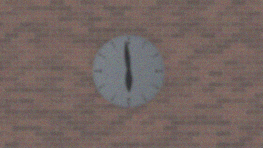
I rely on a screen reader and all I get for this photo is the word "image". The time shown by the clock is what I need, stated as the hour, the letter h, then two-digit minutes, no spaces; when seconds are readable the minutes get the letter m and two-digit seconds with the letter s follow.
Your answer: 5h59
